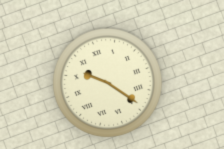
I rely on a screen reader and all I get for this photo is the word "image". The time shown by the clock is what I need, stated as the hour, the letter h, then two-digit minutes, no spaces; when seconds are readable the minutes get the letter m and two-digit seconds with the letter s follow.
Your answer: 10h24
